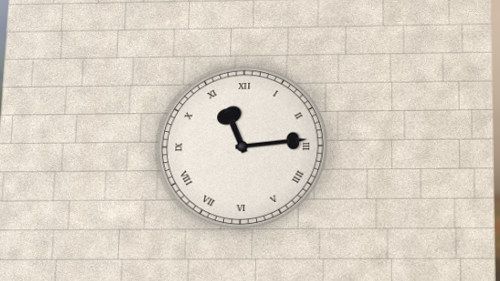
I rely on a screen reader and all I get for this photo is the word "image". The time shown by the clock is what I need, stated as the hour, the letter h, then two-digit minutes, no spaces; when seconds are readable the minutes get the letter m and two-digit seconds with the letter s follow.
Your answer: 11h14
